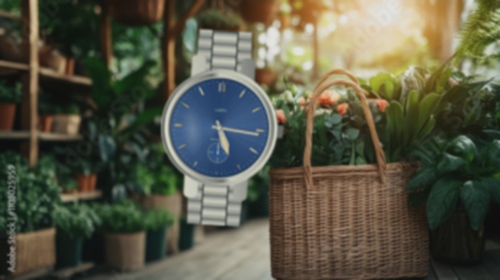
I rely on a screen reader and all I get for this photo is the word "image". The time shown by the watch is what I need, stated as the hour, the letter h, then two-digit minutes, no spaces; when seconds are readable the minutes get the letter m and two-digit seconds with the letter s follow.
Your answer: 5h16
